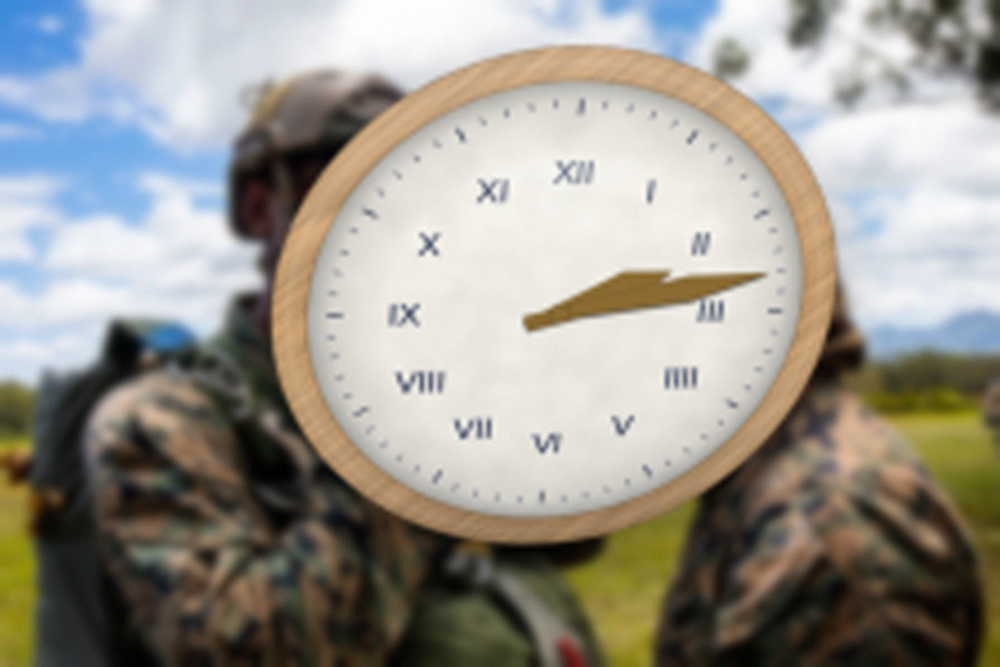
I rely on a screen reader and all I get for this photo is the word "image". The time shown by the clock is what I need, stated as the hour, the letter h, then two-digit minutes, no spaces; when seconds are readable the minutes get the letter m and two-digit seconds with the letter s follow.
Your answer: 2h13
